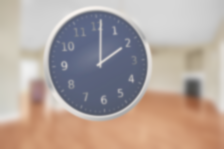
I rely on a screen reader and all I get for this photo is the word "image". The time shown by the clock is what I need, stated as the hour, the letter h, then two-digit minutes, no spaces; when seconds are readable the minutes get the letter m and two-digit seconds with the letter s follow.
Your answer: 2h01
